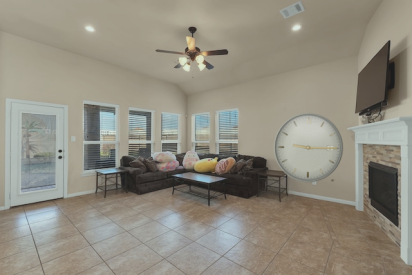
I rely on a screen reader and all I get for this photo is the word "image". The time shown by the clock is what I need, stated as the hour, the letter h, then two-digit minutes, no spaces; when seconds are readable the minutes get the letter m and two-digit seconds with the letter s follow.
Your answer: 9h15
